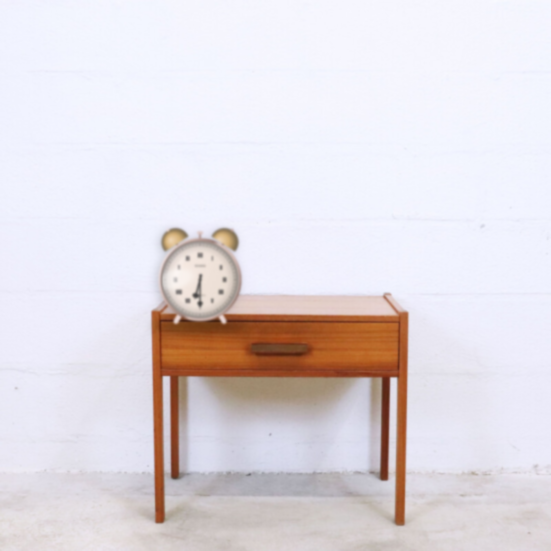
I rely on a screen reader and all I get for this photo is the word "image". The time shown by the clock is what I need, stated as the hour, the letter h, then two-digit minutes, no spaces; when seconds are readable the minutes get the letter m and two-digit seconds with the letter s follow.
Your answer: 6h30
